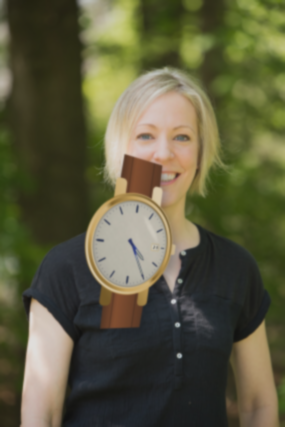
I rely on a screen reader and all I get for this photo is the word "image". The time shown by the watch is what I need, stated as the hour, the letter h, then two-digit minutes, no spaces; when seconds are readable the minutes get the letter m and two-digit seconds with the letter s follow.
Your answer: 4h25
